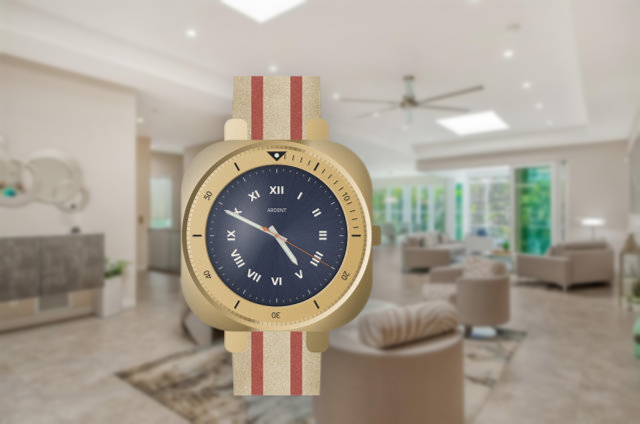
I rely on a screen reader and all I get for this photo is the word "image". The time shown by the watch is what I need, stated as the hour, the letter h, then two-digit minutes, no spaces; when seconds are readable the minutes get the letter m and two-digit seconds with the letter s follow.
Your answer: 4h49m20s
